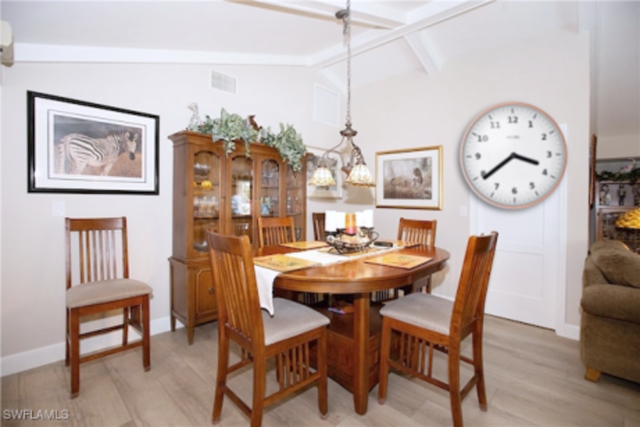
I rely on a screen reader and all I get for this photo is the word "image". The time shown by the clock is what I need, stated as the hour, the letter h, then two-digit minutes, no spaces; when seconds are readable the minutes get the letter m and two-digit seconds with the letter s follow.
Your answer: 3h39
